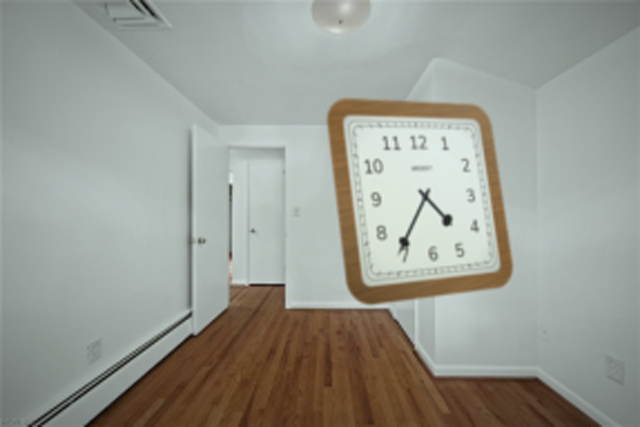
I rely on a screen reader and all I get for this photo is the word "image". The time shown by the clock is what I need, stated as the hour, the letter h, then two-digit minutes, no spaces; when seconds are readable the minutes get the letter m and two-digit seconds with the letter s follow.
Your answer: 4h36
